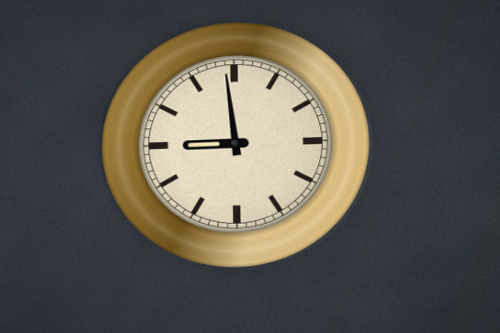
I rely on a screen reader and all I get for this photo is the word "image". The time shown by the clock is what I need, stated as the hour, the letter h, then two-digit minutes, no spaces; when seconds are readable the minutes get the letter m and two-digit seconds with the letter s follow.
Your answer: 8h59
